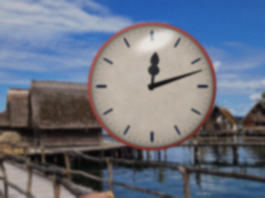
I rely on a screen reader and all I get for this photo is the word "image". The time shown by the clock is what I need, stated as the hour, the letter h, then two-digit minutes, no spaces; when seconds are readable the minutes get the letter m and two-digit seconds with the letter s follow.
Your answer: 12h12
